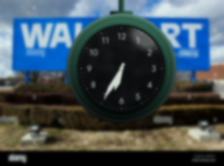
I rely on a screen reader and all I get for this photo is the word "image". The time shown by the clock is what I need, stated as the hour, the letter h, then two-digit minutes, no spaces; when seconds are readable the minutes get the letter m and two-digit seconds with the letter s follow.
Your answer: 6h35
